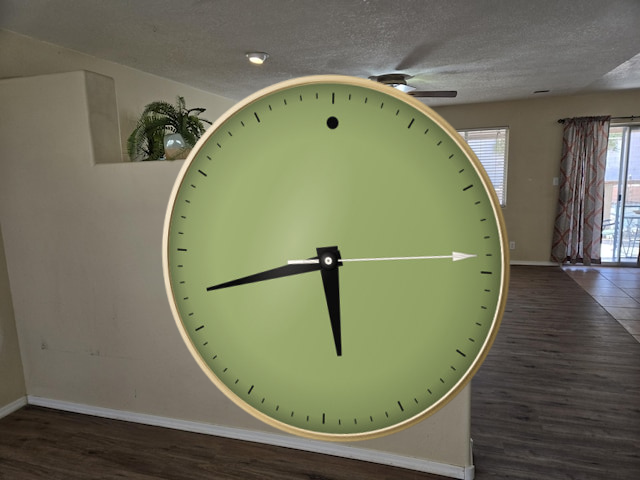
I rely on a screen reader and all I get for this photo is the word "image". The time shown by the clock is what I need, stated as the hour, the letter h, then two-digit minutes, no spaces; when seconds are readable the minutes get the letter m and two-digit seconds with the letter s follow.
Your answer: 5h42m14s
